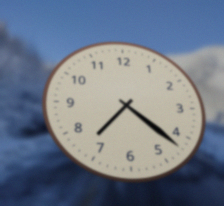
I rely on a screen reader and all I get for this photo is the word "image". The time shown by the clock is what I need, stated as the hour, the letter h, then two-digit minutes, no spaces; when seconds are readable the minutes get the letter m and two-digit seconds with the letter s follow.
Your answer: 7h22
